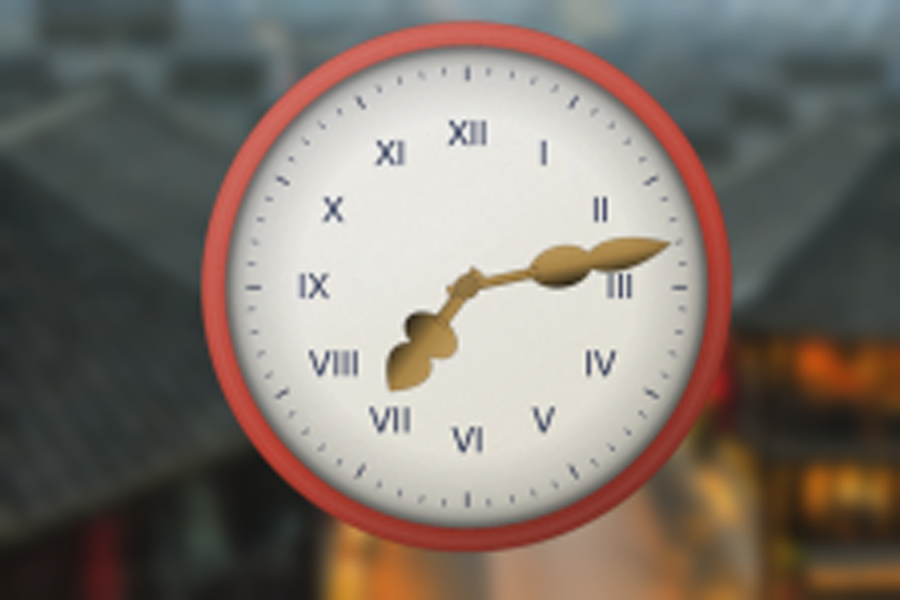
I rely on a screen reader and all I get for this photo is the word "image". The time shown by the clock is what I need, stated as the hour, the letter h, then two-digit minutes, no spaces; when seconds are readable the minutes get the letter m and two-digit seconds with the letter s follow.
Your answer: 7h13
